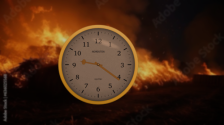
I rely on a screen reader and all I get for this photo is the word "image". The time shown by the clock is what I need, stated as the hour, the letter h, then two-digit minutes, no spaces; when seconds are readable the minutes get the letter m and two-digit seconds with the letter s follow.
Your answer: 9h21
